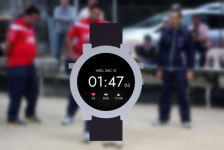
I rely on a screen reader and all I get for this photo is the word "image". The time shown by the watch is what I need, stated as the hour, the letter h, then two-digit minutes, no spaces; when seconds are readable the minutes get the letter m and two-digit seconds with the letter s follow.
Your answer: 1h47
